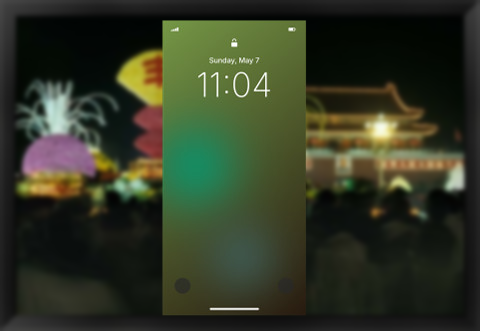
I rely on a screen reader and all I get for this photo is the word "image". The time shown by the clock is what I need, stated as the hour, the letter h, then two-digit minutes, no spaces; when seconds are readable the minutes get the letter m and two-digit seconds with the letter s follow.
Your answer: 11h04
